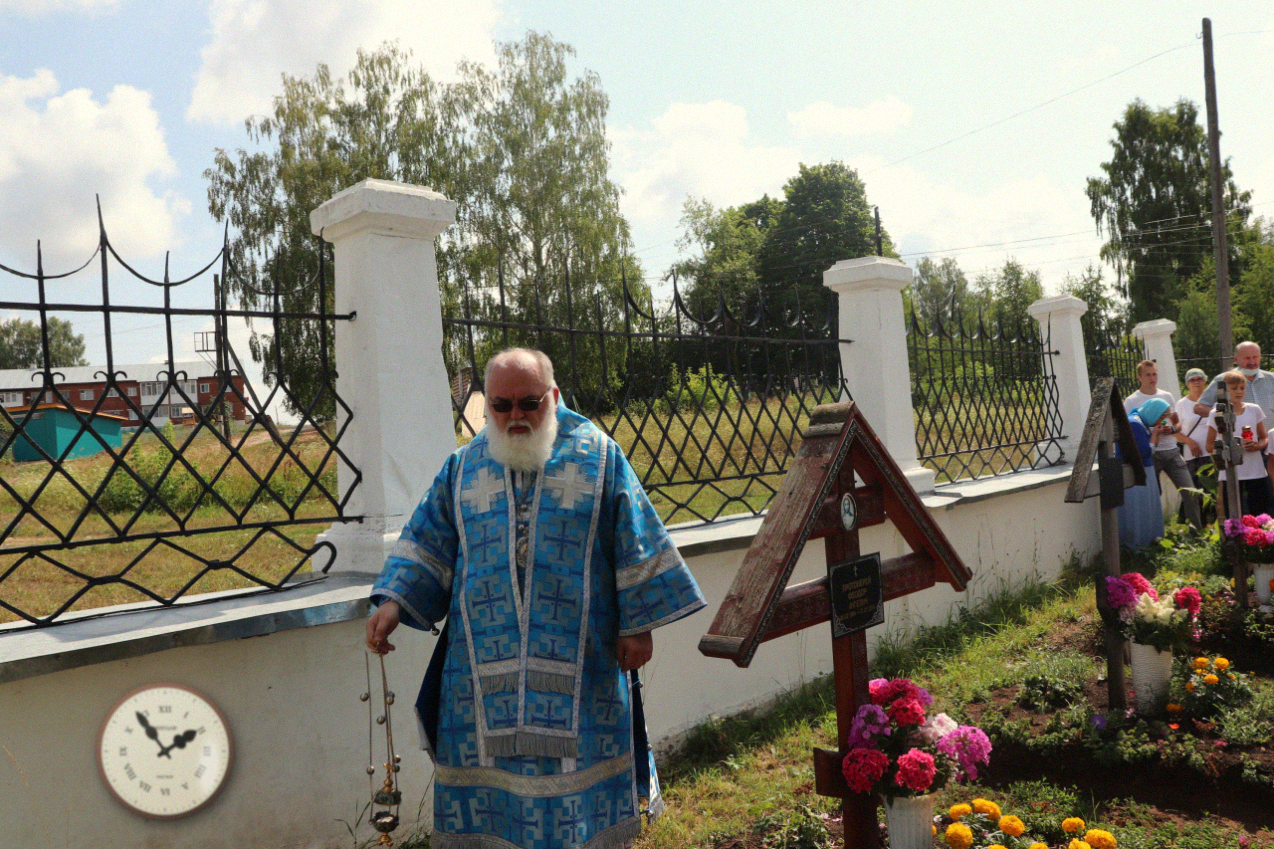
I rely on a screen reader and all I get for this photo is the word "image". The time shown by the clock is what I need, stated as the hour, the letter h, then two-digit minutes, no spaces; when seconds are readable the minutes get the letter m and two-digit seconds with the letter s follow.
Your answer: 1h54
